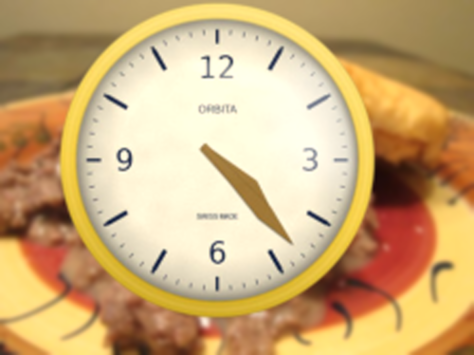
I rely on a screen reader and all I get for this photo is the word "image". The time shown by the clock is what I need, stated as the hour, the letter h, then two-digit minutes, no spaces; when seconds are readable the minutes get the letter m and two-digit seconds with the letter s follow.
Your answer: 4h23
